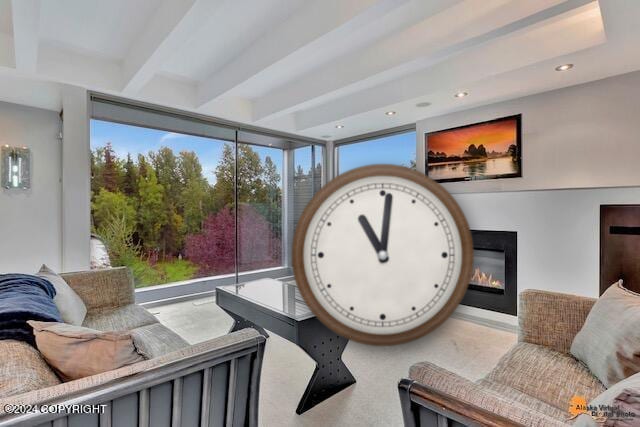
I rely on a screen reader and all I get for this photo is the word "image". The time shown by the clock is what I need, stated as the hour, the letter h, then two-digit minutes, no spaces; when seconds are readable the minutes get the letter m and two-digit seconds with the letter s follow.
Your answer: 11h01
